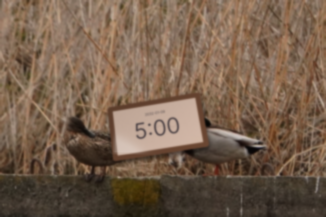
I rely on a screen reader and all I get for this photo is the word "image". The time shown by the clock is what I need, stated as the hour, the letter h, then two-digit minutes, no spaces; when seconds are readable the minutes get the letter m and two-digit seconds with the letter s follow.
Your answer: 5h00
